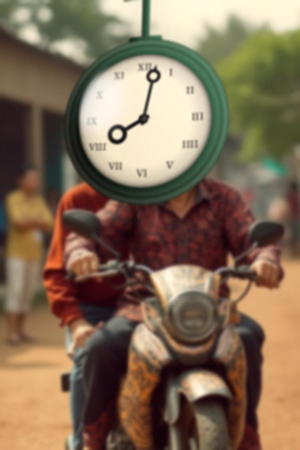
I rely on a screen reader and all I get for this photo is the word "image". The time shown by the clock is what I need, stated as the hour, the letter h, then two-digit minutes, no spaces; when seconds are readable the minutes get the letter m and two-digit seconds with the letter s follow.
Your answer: 8h02
